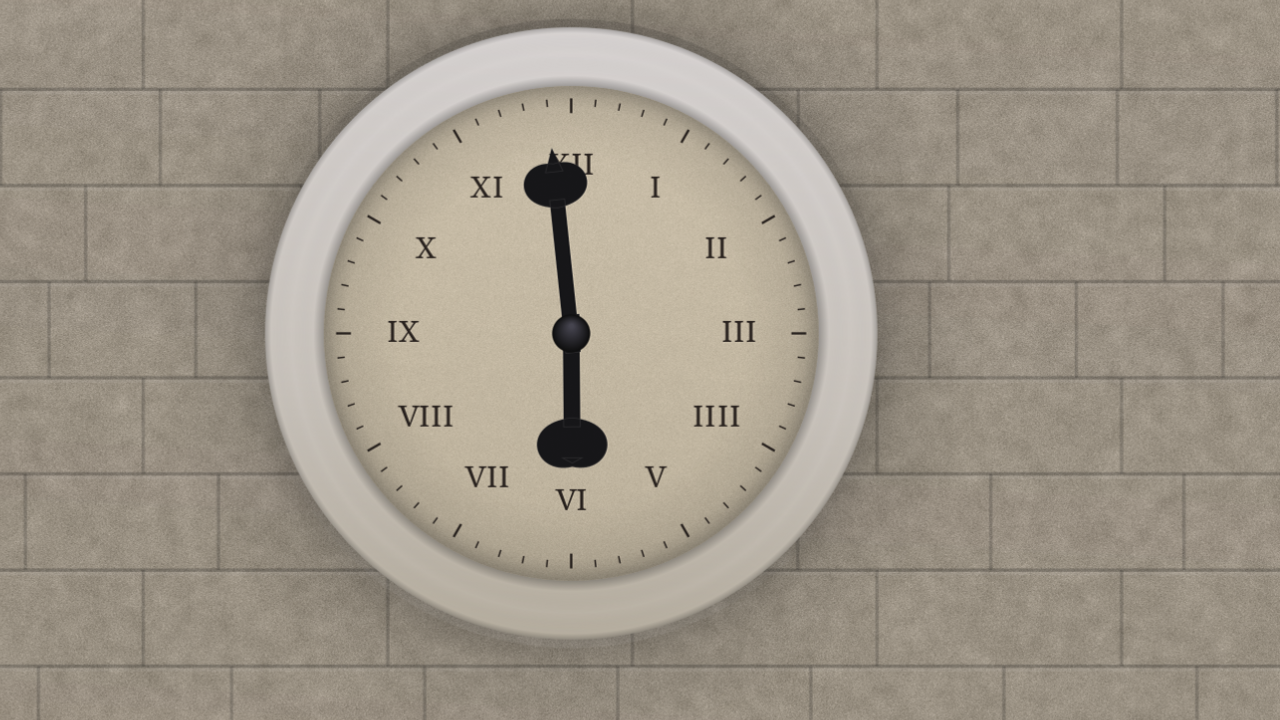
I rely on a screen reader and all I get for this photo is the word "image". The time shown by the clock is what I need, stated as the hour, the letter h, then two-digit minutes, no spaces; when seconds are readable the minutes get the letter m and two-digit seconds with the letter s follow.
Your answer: 5h59
